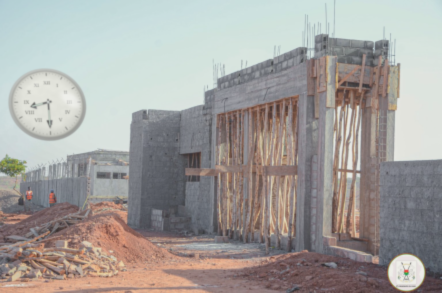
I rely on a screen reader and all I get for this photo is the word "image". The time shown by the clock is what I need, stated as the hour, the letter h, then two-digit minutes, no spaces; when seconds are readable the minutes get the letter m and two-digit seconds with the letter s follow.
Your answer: 8h30
